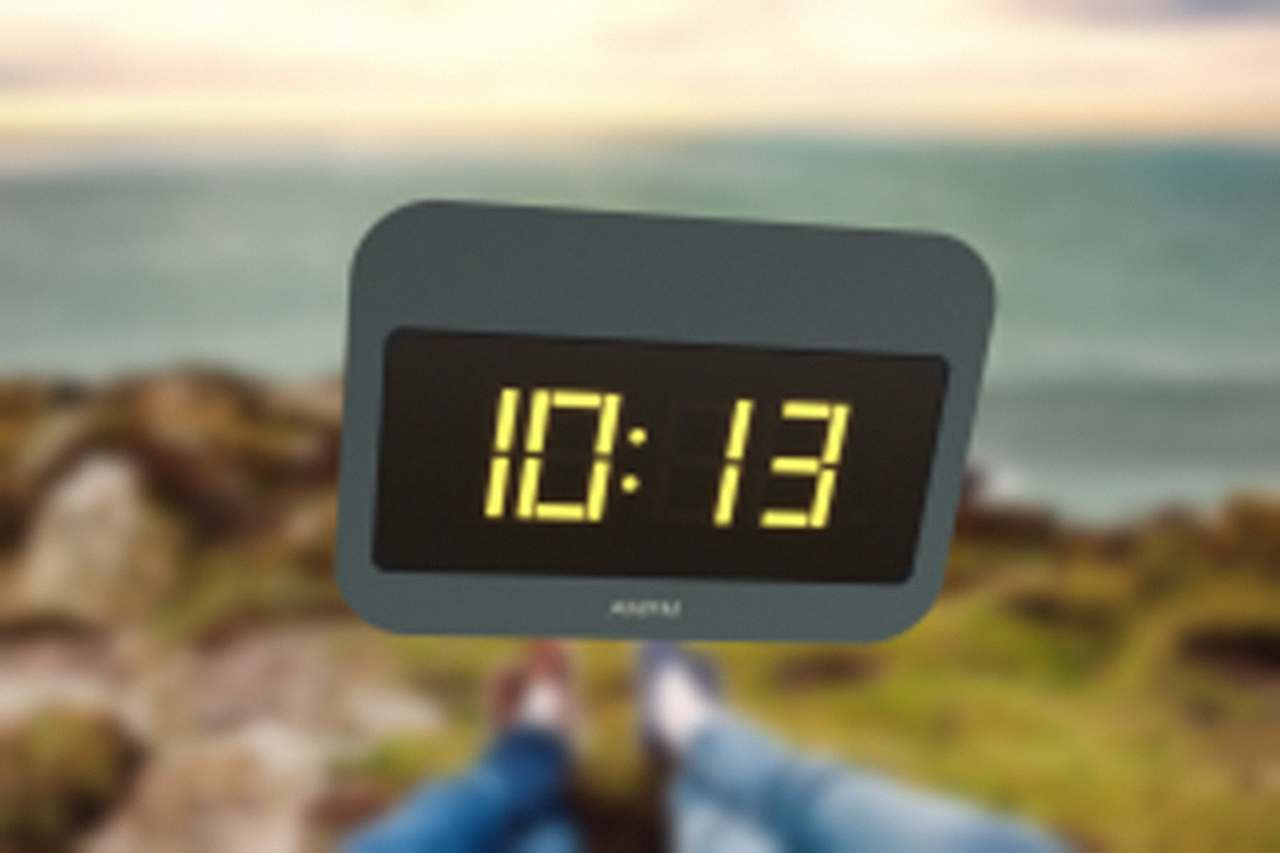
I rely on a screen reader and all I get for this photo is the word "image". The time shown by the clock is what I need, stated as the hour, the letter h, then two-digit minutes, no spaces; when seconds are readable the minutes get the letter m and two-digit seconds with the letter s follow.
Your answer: 10h13
